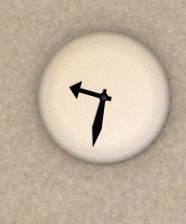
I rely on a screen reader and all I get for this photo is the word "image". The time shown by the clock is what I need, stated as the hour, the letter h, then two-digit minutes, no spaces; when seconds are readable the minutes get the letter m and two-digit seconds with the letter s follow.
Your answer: 9h32
